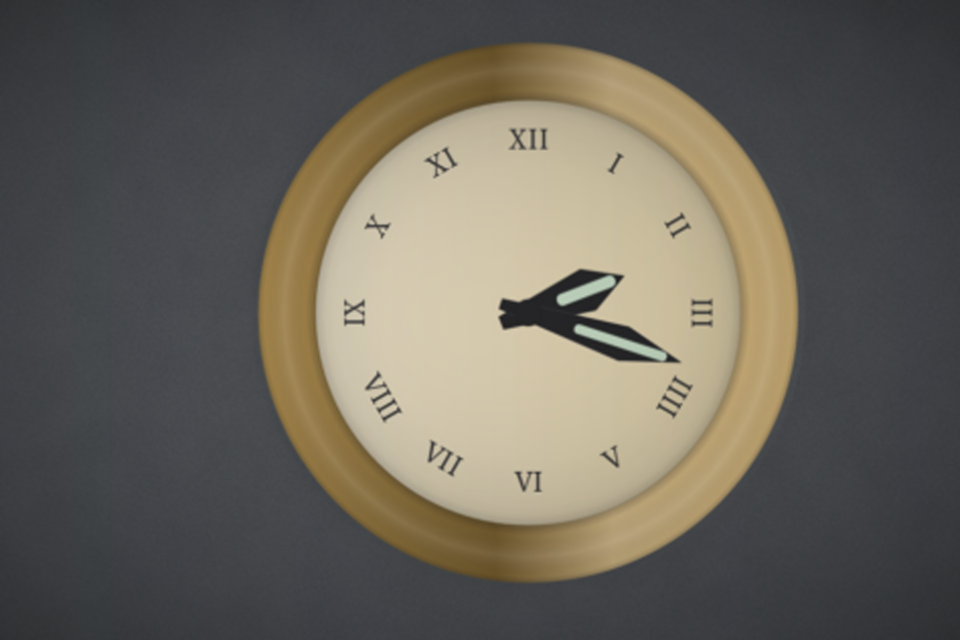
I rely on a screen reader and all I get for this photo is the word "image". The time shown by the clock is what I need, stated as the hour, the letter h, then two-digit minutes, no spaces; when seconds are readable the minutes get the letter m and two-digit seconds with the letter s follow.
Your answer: 2h18
